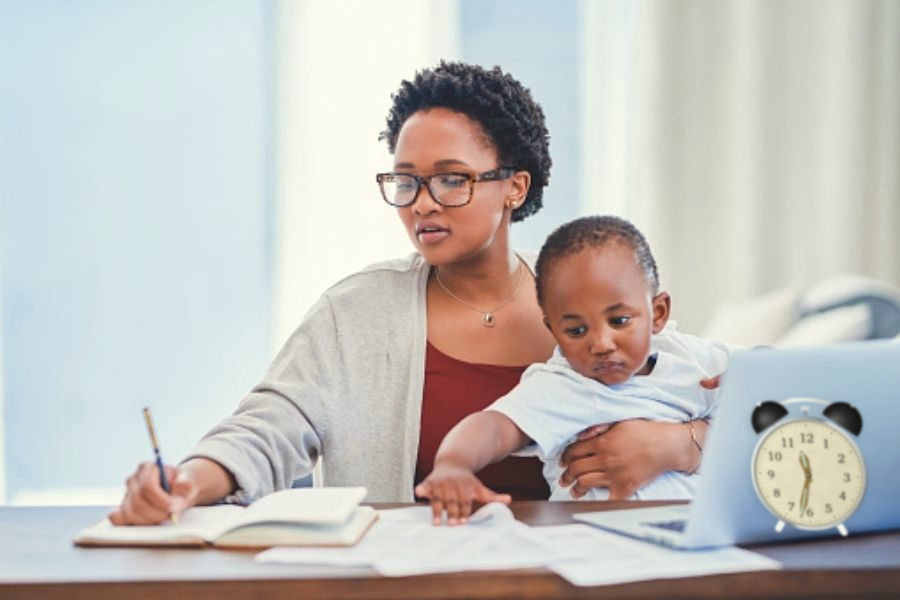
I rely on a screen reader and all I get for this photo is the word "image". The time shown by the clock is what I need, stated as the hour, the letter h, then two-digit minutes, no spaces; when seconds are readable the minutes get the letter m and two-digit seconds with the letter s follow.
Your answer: 11h32
